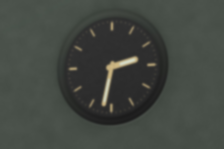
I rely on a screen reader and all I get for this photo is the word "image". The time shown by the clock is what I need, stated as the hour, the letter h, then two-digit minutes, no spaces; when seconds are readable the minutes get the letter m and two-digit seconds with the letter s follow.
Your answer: 2h32
